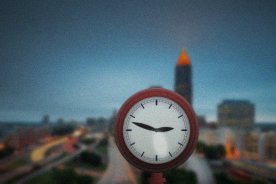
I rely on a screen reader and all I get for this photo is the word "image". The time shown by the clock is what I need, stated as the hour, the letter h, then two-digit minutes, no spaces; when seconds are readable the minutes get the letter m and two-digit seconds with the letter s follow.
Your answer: 2h48
